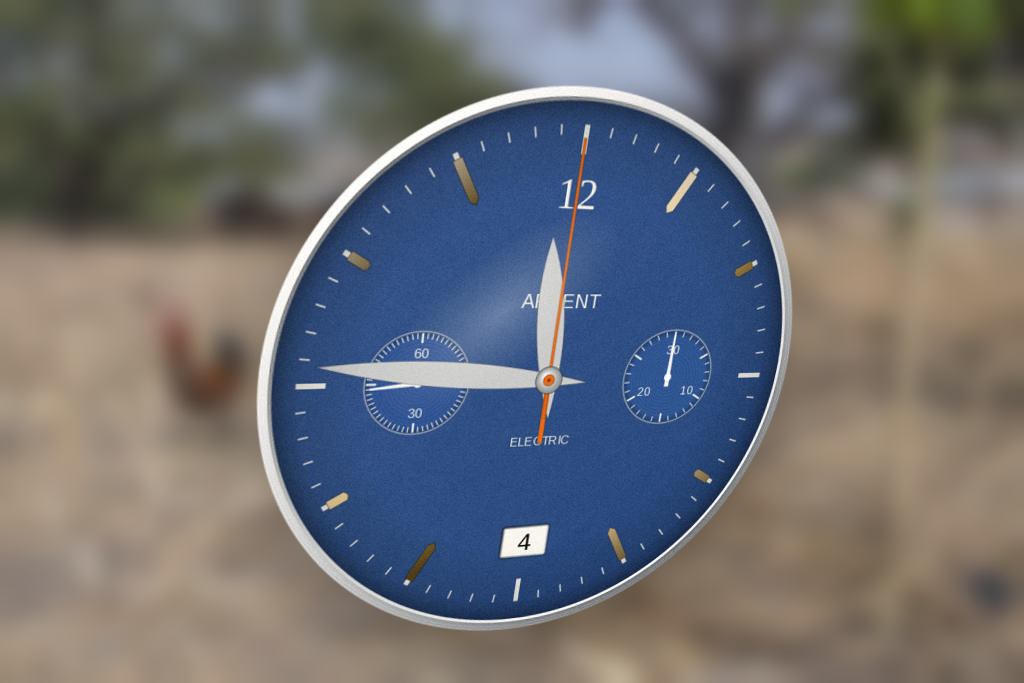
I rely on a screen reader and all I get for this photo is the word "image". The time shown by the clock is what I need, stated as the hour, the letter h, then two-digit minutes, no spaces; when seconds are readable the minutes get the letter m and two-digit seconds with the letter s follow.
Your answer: 11h45m44s
